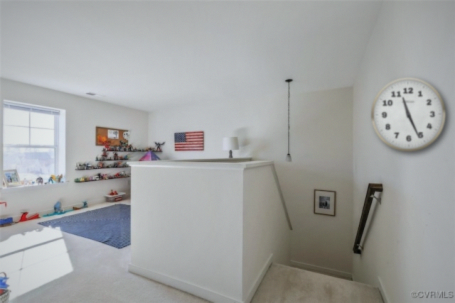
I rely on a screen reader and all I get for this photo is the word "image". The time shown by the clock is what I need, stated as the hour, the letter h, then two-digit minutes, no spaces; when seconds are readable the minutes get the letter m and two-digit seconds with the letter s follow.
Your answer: 11h26
